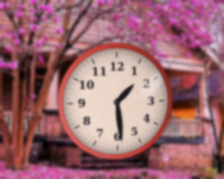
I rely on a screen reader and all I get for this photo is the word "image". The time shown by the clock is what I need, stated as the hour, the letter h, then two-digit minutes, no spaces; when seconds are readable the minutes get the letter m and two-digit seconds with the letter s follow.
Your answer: 1h29
